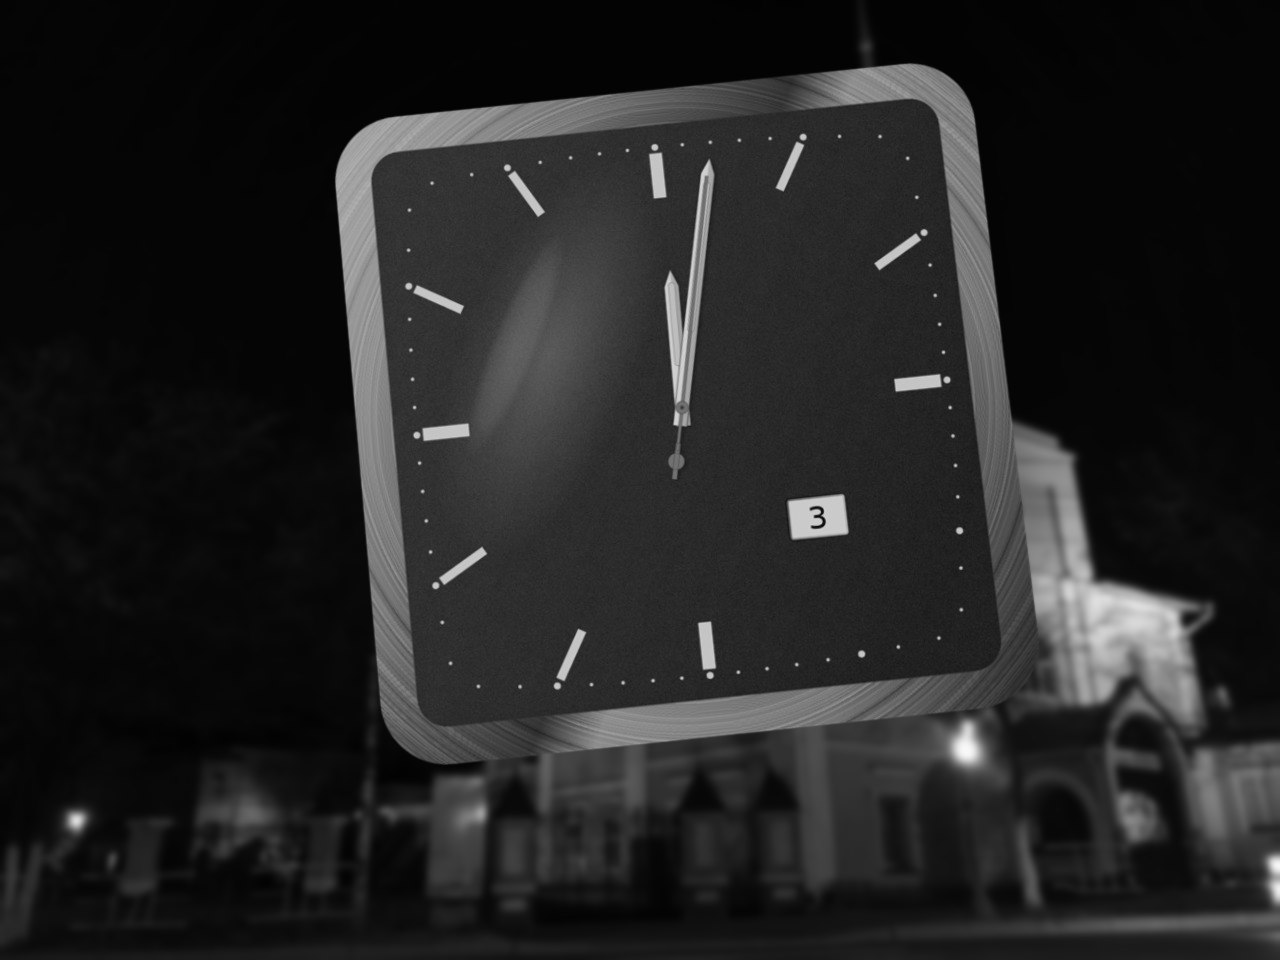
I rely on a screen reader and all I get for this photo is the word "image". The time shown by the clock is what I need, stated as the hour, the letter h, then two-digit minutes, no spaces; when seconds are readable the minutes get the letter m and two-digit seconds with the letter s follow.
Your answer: 12h02m02s
